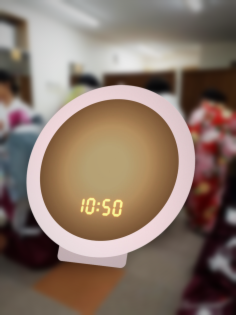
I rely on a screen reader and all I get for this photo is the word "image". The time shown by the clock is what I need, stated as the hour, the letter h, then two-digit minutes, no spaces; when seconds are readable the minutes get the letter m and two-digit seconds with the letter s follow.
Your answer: 10h50
